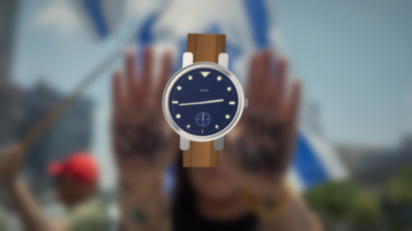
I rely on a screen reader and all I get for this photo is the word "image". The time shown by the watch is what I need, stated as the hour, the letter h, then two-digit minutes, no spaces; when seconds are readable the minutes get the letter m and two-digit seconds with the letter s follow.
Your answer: 2h44
